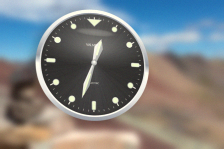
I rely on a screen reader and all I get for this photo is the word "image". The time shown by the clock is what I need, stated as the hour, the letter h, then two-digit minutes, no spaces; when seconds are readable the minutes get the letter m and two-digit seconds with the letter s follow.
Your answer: 12h33
